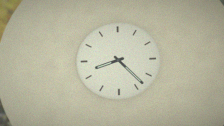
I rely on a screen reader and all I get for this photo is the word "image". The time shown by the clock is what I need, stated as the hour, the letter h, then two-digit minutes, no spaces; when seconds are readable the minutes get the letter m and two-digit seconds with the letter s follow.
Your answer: 8h23
